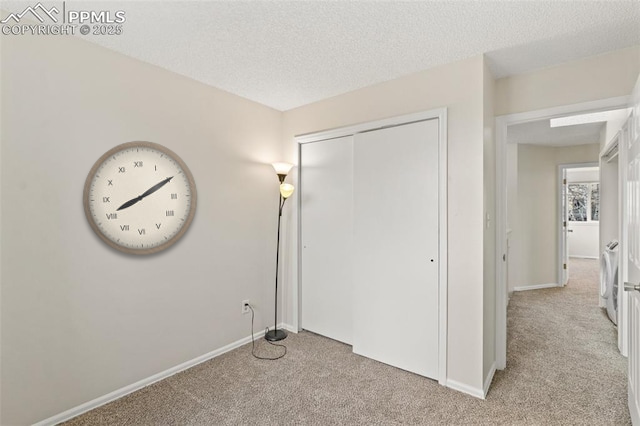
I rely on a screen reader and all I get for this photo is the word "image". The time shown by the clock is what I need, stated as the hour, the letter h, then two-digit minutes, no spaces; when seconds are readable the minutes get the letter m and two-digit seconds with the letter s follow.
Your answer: 8h10
